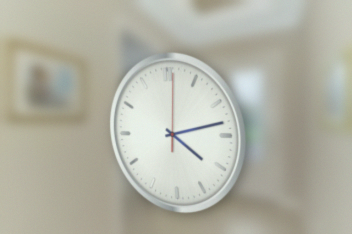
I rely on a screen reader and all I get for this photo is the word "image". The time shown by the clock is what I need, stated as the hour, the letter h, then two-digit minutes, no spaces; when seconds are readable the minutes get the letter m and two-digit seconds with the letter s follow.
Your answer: 4h13m01s
